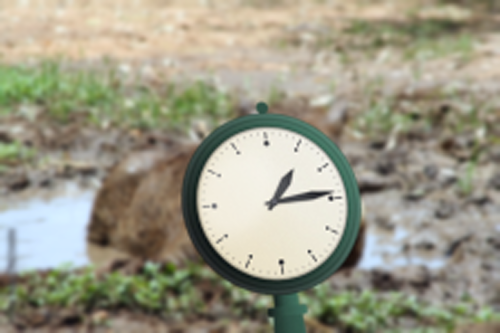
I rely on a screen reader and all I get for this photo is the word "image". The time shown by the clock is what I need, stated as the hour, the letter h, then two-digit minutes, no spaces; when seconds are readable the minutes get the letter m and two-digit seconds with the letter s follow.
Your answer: 1h14
